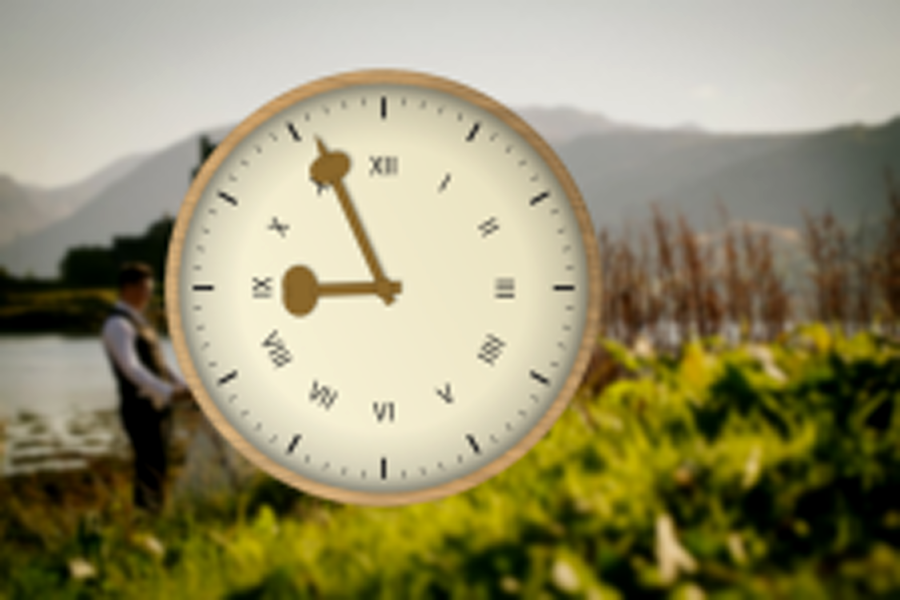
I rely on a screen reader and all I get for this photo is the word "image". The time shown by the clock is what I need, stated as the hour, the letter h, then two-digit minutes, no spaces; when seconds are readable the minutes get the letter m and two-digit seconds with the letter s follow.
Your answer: 8h56
